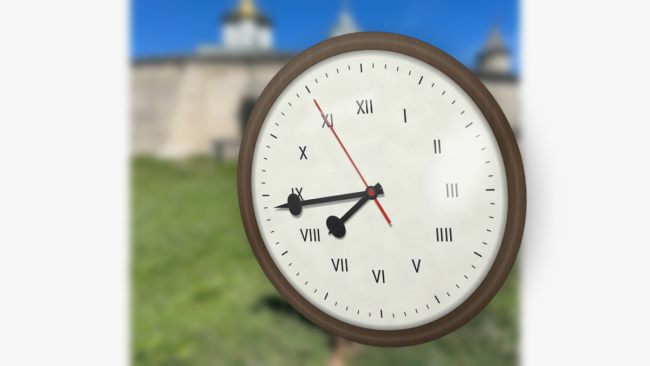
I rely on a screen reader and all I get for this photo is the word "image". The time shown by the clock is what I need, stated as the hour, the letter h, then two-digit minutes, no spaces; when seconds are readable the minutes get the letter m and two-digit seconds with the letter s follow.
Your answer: 7h43m55s
